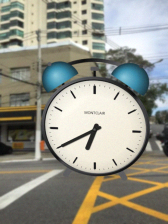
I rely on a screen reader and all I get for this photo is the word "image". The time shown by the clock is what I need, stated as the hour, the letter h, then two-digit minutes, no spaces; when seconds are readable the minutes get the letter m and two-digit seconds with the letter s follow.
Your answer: 6h40
